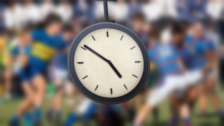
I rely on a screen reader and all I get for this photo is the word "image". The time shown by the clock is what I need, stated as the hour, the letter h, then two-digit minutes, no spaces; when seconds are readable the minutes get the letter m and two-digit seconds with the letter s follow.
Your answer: 4h51
